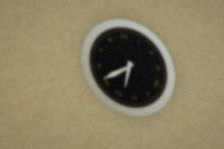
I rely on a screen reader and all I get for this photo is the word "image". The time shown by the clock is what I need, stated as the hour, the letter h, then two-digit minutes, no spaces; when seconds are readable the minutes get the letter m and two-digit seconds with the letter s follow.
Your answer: 6h41
